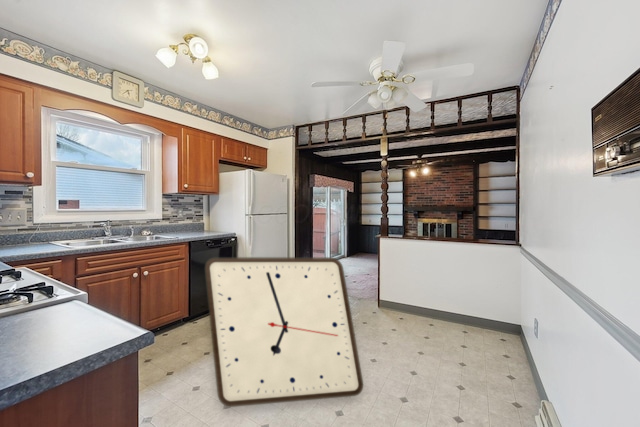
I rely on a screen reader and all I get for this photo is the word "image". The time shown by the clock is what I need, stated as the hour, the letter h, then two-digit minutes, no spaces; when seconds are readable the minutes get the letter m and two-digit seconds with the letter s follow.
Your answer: 6h58m17s
